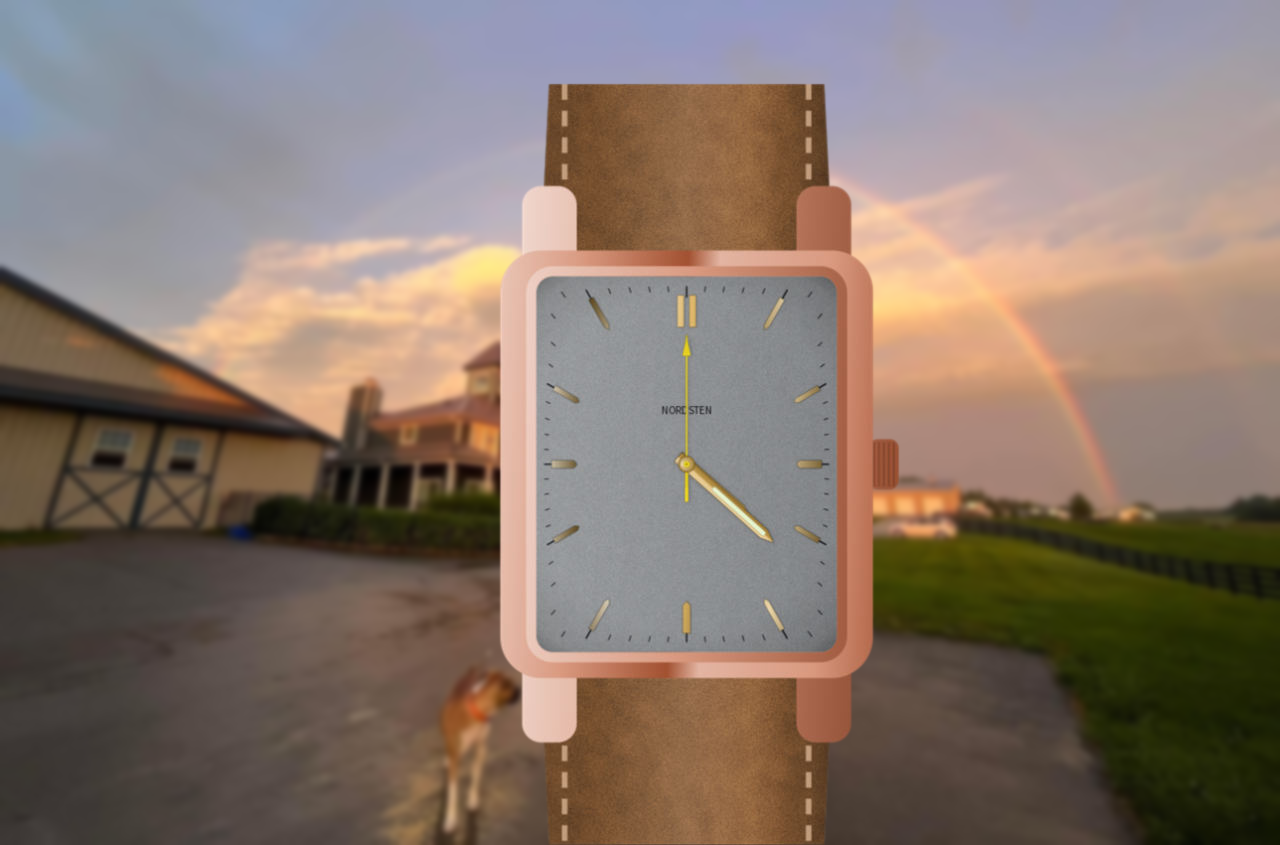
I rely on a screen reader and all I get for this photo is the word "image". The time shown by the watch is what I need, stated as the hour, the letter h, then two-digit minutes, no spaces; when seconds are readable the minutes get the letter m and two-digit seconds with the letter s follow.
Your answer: 4h22m00s
